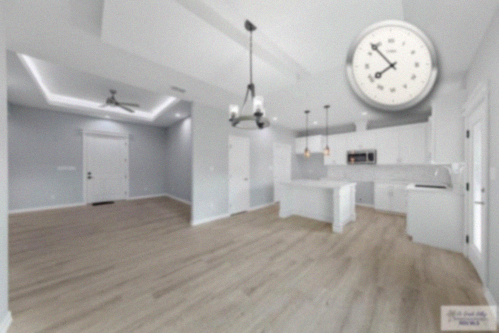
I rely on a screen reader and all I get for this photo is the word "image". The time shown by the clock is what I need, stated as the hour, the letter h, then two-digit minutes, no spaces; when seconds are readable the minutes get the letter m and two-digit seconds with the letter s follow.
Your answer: 7h53
